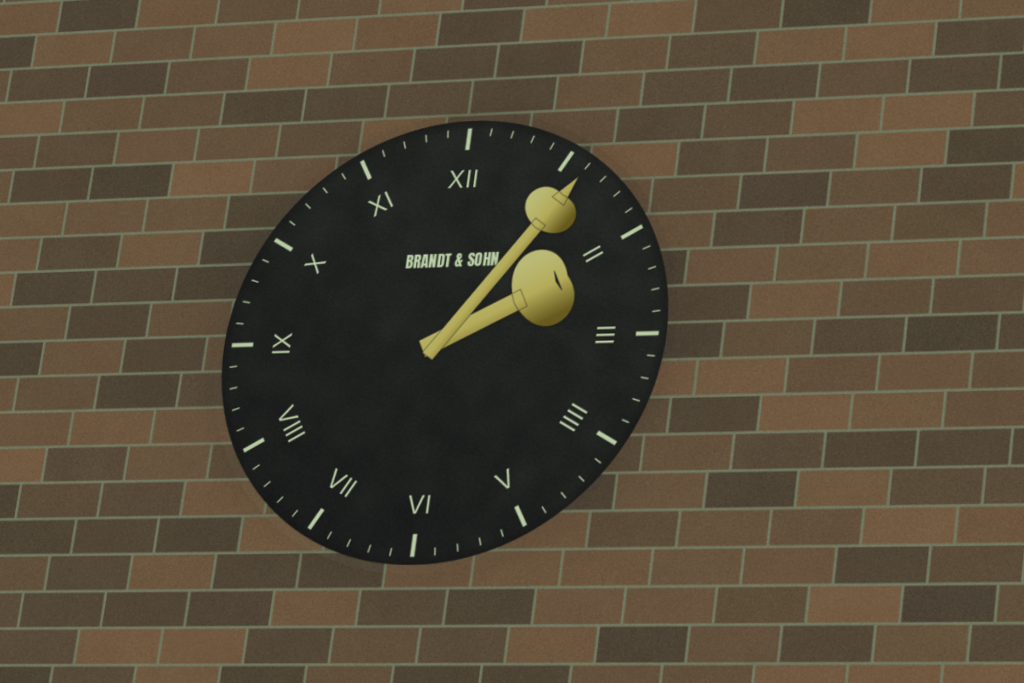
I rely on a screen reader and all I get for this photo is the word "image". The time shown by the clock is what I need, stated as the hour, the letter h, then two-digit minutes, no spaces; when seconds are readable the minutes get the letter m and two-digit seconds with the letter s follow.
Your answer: 2h06
